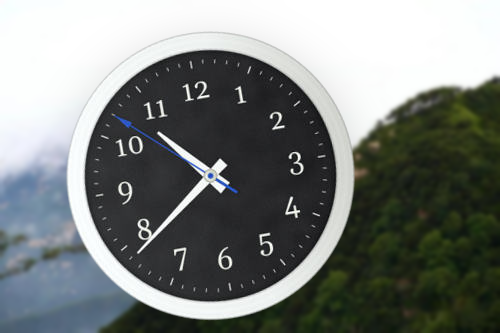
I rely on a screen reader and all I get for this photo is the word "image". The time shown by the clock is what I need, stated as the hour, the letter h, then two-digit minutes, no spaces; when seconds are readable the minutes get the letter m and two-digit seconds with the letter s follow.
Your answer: 10h38m52s
